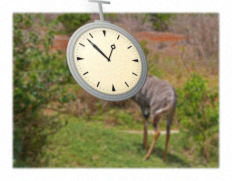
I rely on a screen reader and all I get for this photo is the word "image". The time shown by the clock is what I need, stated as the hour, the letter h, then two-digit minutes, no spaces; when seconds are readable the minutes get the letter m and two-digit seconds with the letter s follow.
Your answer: 12h53
